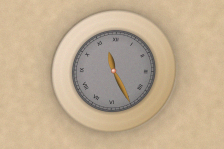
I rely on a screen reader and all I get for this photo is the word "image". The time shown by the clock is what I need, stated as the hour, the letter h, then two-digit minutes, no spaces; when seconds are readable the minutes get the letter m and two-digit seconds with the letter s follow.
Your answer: 11h25
